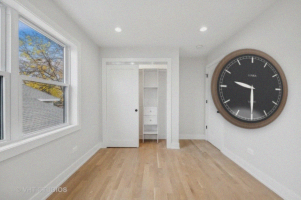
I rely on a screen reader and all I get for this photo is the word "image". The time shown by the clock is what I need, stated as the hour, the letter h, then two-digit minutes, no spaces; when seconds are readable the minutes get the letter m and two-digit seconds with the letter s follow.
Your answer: 9h30
